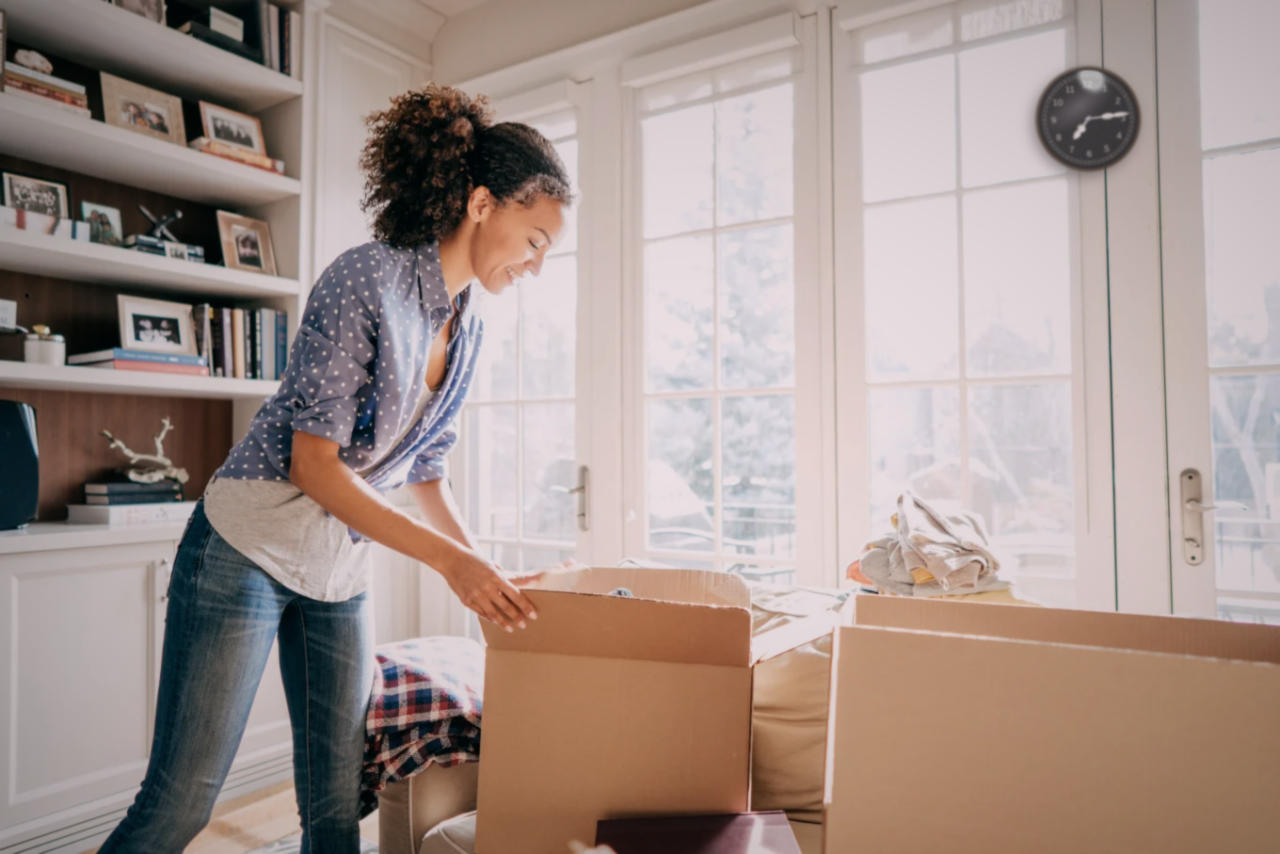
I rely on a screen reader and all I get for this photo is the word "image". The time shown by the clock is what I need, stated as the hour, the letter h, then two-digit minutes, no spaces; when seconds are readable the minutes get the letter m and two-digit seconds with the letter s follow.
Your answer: 7h14
